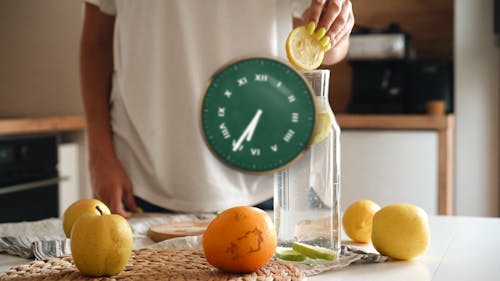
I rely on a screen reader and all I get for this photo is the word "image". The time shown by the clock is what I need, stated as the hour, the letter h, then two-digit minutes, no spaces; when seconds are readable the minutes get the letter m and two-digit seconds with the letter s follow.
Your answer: 6h35
